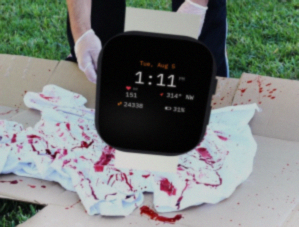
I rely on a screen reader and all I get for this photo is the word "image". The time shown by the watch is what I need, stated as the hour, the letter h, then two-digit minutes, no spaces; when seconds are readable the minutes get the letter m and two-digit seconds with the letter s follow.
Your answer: 1h11
